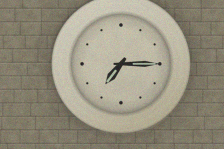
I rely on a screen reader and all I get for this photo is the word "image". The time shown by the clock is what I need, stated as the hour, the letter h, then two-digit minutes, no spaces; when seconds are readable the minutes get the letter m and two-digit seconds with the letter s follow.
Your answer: 7h15
